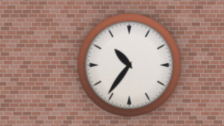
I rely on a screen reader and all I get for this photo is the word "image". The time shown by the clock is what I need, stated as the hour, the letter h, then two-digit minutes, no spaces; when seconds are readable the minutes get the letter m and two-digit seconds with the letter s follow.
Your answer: 10h36
